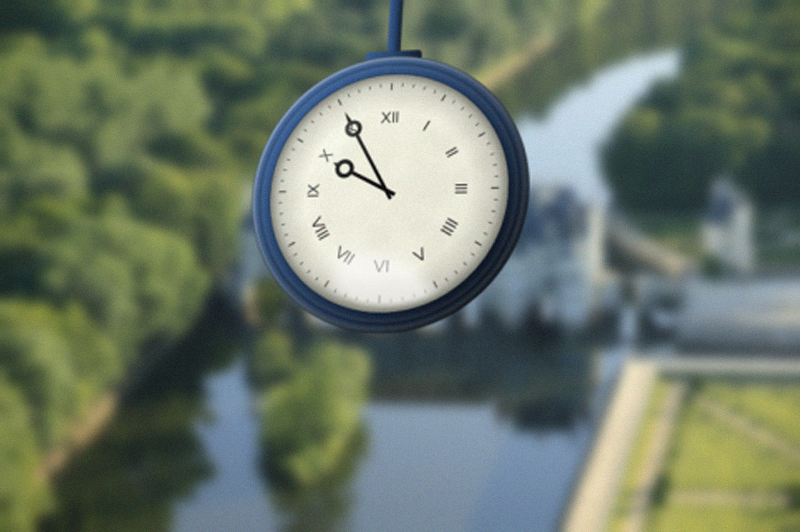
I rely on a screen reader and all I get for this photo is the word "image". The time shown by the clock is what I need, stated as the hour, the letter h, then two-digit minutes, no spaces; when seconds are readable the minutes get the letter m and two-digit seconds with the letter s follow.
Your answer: 9h55
